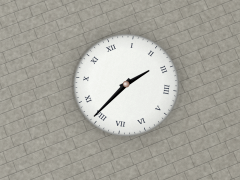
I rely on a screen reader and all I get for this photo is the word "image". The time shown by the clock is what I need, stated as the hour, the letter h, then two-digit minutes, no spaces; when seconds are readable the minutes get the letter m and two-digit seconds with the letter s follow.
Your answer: 2h41
